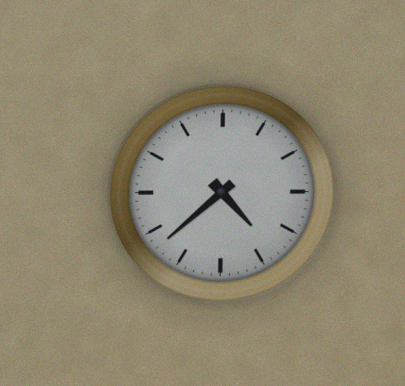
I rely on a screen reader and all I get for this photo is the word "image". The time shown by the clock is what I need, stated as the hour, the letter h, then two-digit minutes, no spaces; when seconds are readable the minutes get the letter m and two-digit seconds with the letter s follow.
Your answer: 4h38
